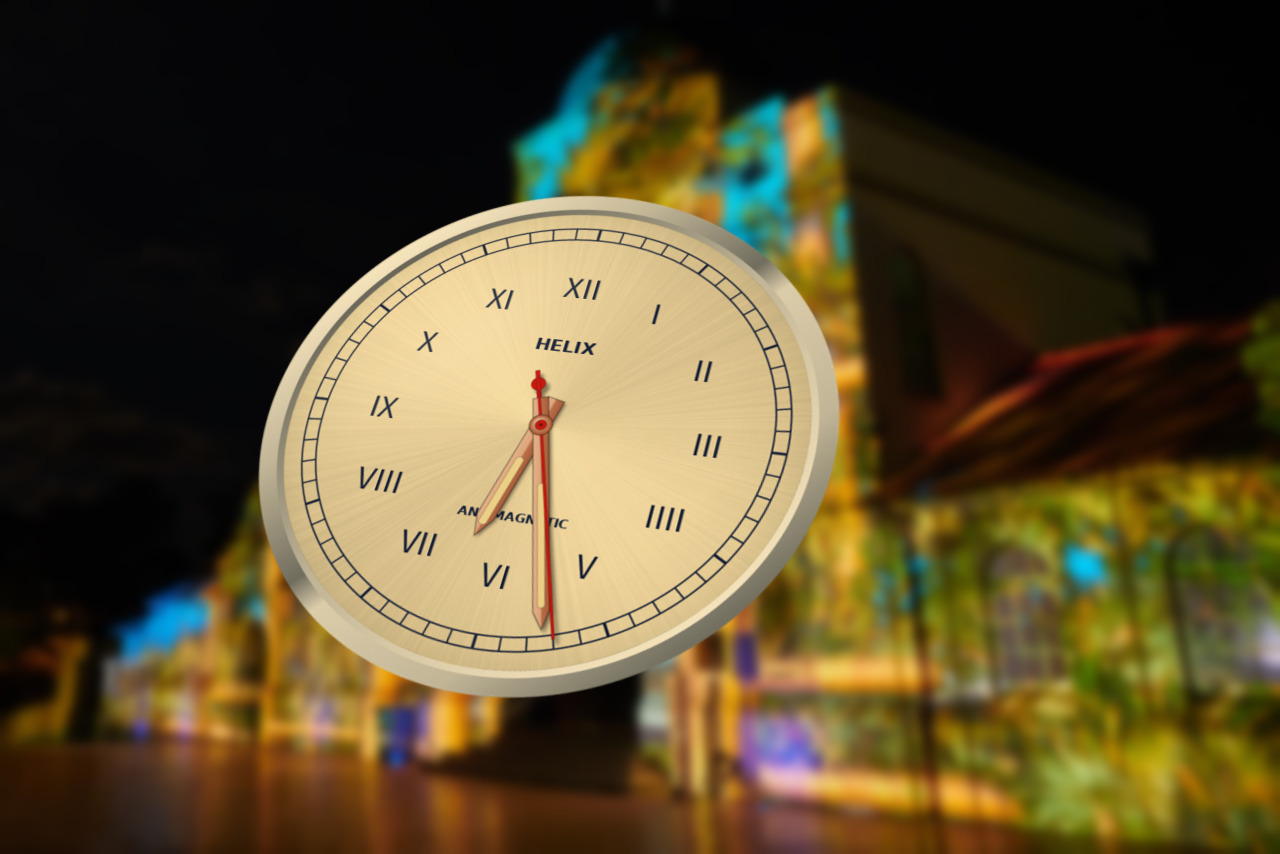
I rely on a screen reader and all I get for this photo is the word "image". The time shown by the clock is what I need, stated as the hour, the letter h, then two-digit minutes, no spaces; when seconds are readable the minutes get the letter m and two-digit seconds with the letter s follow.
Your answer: 6h27m27s
